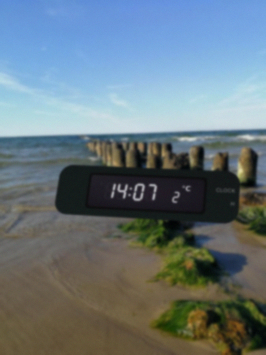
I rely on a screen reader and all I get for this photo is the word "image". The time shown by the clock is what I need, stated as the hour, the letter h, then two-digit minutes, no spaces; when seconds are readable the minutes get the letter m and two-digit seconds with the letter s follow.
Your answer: 14h07
